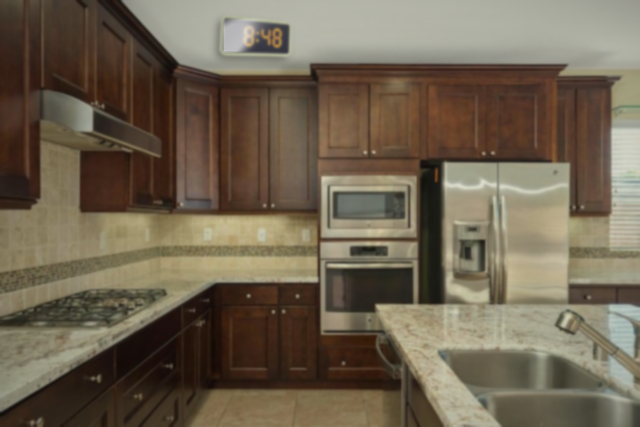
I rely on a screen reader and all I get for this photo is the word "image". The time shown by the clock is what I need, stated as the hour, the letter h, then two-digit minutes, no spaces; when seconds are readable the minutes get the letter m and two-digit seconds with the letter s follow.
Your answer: 8h48
